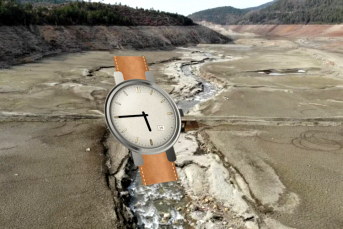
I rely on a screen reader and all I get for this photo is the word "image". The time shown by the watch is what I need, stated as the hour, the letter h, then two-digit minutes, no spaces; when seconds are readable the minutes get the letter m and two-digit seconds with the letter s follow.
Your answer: 5h45
